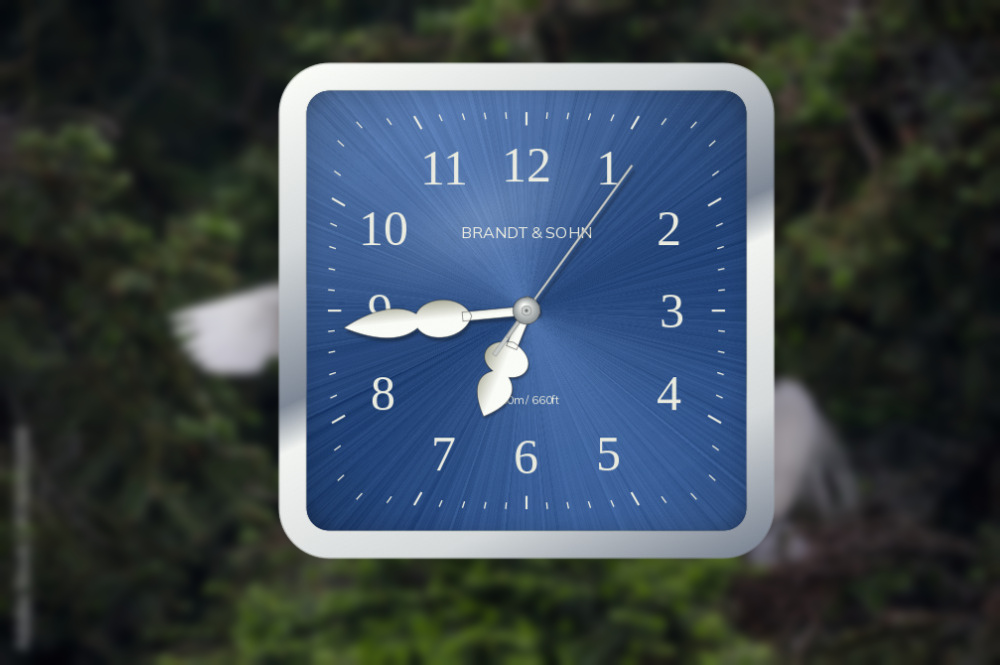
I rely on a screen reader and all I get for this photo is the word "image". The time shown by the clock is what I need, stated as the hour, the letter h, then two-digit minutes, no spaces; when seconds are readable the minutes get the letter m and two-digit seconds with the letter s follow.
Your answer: 6h44m06s
